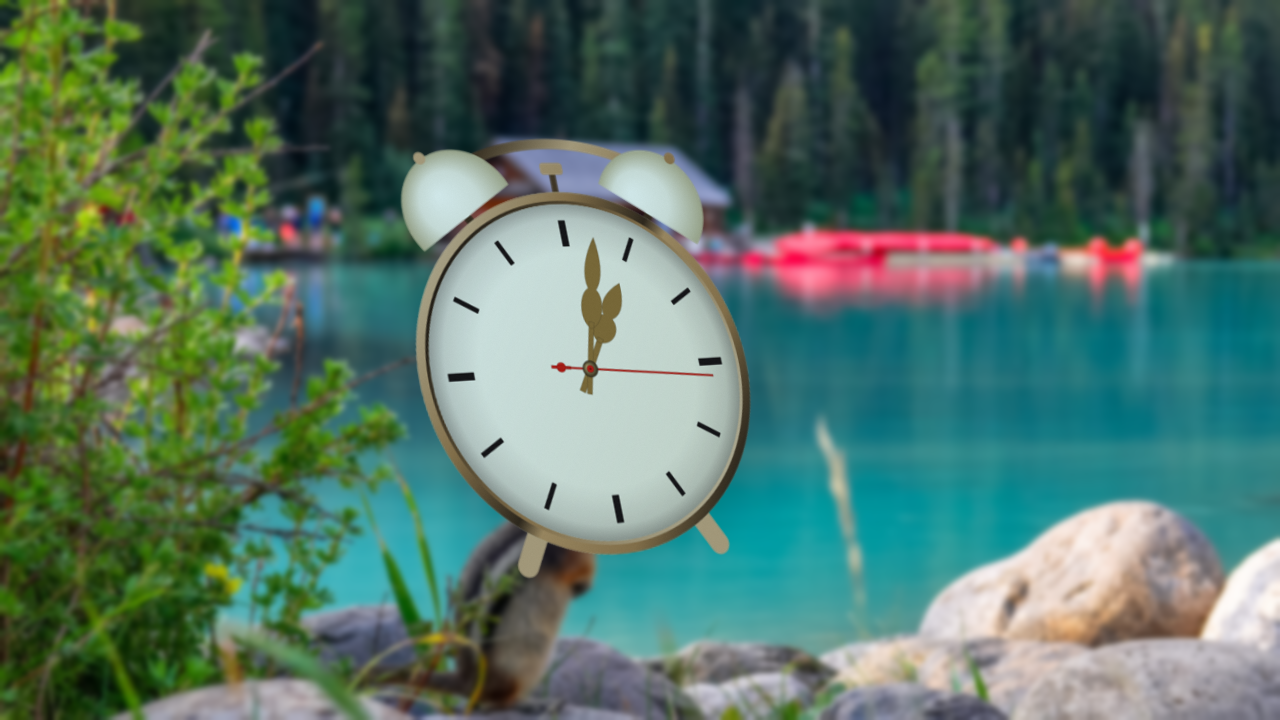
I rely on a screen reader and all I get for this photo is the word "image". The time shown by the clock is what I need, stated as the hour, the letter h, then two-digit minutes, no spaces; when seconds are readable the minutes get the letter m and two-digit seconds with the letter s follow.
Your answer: 1h02m16s
